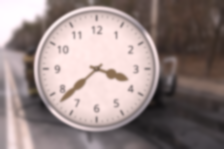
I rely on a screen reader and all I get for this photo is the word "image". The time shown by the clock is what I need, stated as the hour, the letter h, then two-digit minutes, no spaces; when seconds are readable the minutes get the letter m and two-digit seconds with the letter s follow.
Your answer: 3h38
